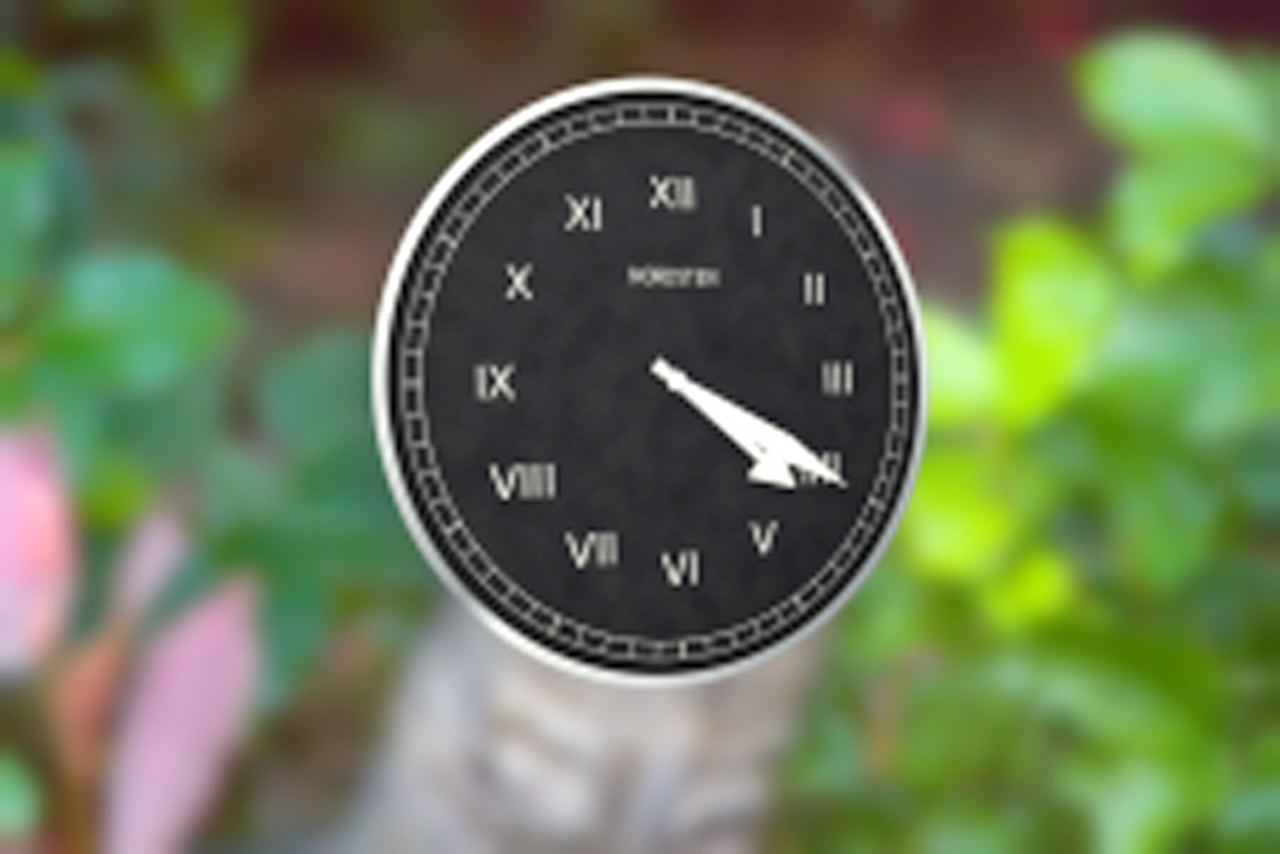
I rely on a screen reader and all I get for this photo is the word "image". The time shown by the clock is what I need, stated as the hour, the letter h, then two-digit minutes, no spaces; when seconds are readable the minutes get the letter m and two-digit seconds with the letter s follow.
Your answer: 4h20
